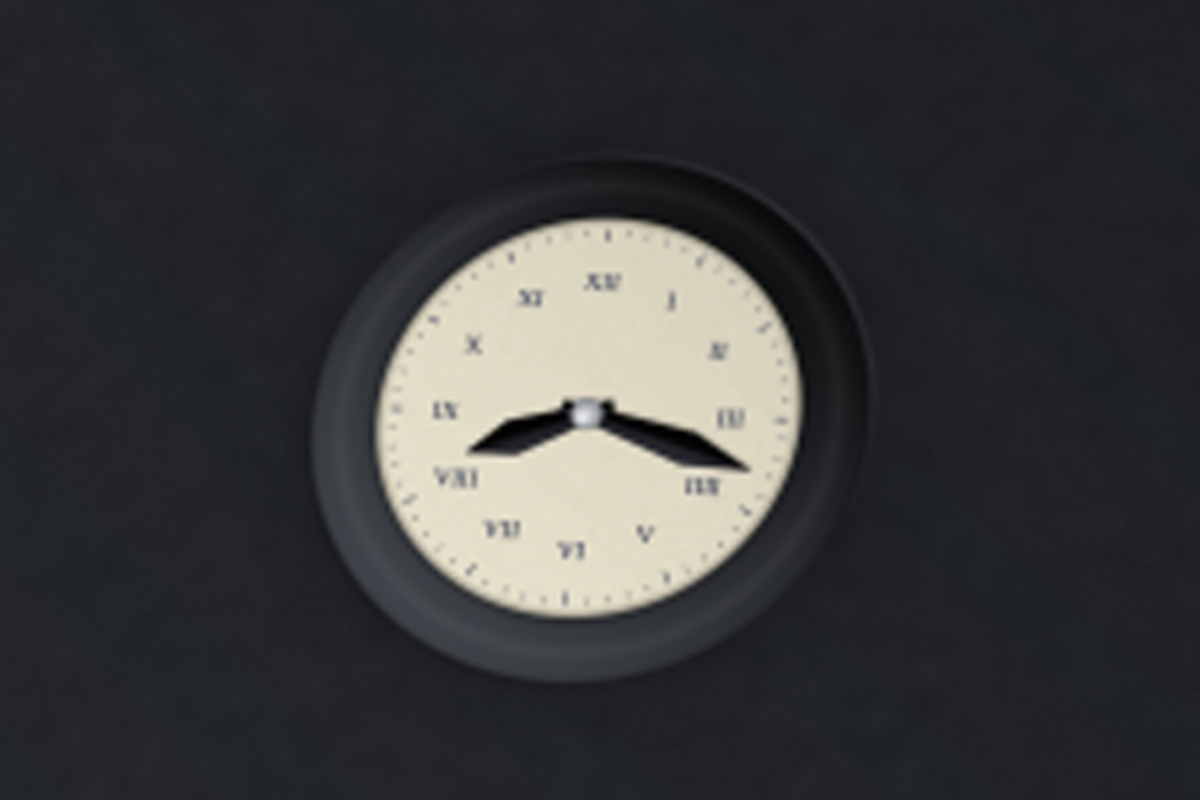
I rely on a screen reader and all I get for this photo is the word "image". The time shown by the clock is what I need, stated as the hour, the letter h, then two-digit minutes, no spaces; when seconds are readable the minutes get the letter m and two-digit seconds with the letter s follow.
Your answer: 8h18
